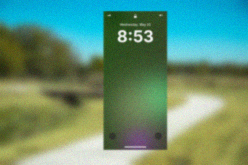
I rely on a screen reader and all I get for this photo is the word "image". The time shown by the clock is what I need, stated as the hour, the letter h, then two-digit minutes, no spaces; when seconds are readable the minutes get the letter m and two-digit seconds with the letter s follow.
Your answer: 8h53
